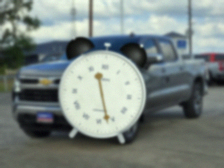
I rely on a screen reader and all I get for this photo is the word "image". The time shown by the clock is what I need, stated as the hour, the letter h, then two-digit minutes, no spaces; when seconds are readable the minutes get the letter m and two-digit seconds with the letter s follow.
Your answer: 11h27
